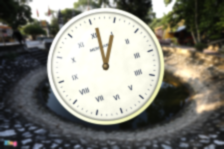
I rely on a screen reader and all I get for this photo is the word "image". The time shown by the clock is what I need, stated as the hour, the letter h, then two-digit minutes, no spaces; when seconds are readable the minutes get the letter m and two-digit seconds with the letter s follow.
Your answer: 1h01
